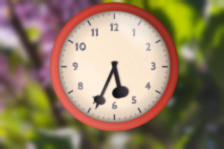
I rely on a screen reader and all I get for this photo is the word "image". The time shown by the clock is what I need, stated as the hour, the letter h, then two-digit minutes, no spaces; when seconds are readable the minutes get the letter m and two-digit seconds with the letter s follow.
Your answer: 5h34
